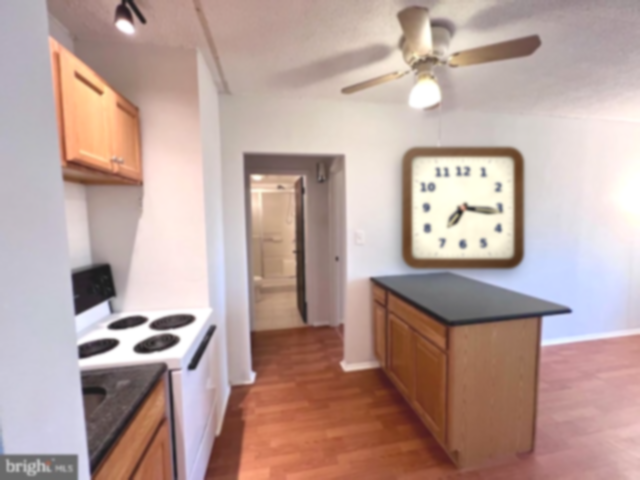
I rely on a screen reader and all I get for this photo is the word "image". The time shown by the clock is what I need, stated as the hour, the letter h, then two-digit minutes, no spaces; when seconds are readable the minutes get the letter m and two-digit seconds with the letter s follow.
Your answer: 7h16
